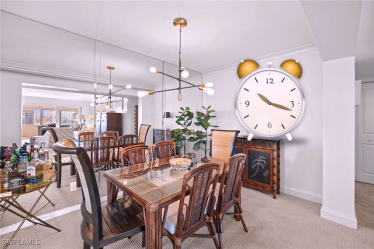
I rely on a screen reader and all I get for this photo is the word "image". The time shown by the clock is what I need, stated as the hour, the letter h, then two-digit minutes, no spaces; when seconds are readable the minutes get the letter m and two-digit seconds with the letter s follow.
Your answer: 10h18
